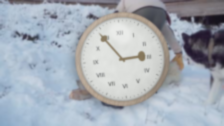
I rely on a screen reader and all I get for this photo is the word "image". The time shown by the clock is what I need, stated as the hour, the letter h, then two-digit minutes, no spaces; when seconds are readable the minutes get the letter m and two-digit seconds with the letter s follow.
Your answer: 2h54
